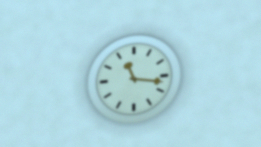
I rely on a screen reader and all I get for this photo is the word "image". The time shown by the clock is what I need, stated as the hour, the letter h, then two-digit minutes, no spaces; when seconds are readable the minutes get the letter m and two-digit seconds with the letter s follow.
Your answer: 11h17
